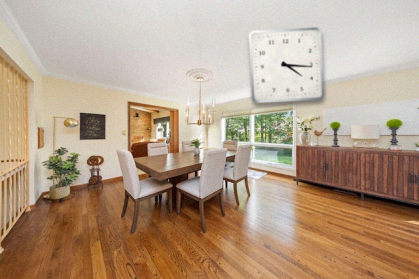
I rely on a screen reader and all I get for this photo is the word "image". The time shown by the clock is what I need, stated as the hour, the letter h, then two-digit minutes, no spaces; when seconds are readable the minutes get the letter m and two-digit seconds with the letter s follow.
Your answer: 4h16
